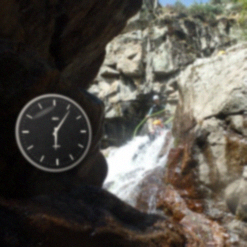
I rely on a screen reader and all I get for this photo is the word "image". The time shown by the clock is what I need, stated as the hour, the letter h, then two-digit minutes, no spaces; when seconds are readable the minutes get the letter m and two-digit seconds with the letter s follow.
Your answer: 6h06
